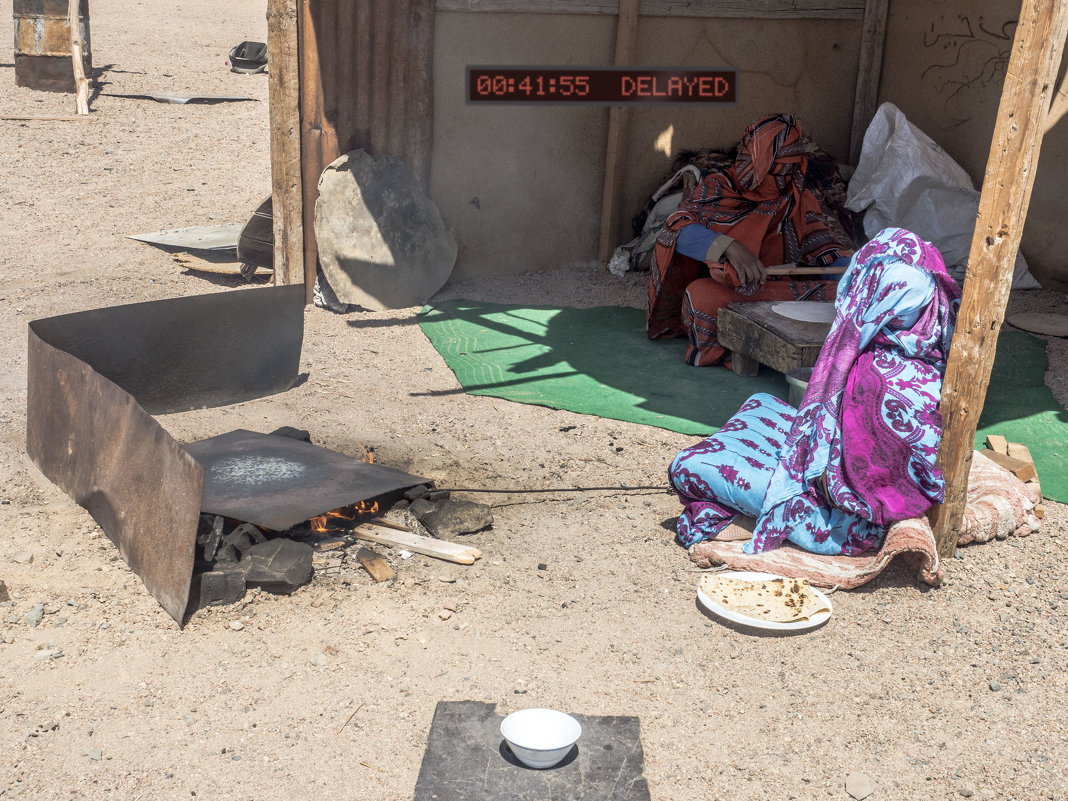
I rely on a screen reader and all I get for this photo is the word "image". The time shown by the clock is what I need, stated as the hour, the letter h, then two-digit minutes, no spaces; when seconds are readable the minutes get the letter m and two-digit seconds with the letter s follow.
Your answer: 0h41m55s
